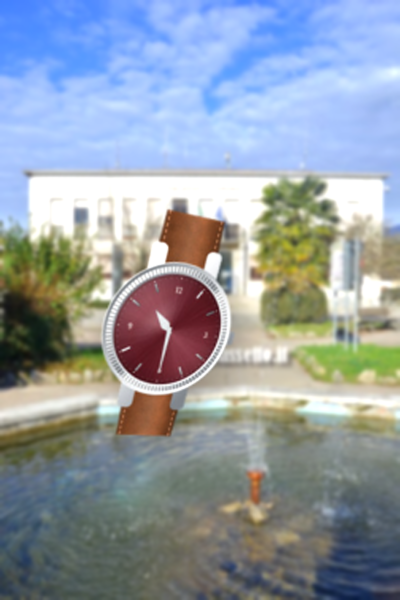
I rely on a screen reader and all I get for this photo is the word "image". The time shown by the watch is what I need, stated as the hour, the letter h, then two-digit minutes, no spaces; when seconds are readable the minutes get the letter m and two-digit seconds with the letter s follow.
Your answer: 10h30
